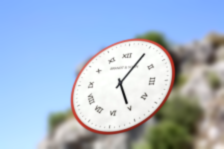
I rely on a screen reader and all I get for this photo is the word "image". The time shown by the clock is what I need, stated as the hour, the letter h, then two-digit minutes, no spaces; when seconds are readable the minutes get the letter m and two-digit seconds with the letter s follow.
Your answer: 5h05
